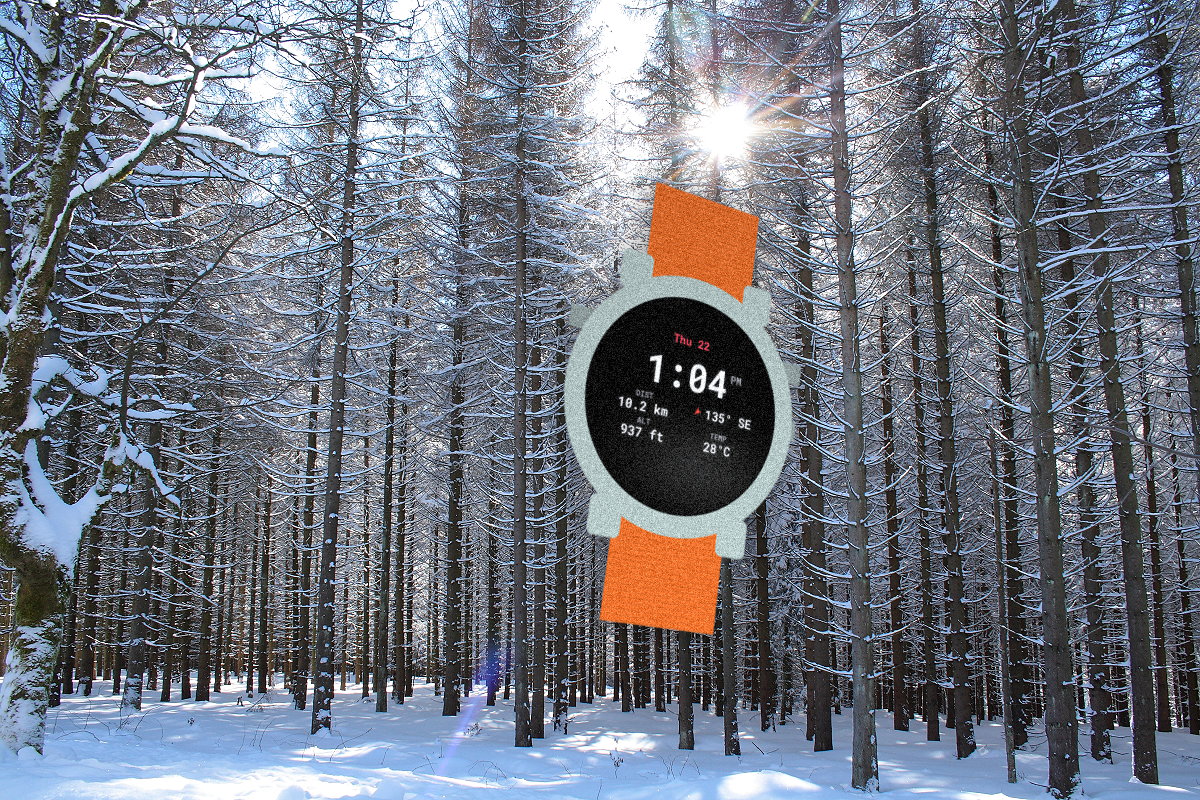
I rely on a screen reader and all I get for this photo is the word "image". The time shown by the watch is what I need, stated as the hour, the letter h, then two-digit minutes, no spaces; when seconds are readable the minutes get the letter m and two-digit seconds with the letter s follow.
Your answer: 1h04
